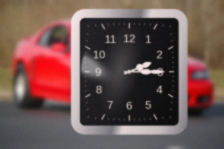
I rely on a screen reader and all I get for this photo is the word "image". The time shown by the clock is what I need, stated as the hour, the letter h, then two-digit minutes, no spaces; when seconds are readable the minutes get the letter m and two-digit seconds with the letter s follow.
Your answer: 2h15
